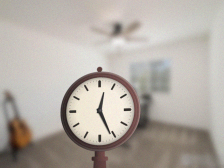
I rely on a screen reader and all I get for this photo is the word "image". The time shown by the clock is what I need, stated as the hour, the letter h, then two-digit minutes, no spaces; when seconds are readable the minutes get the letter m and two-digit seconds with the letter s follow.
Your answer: 12h26
